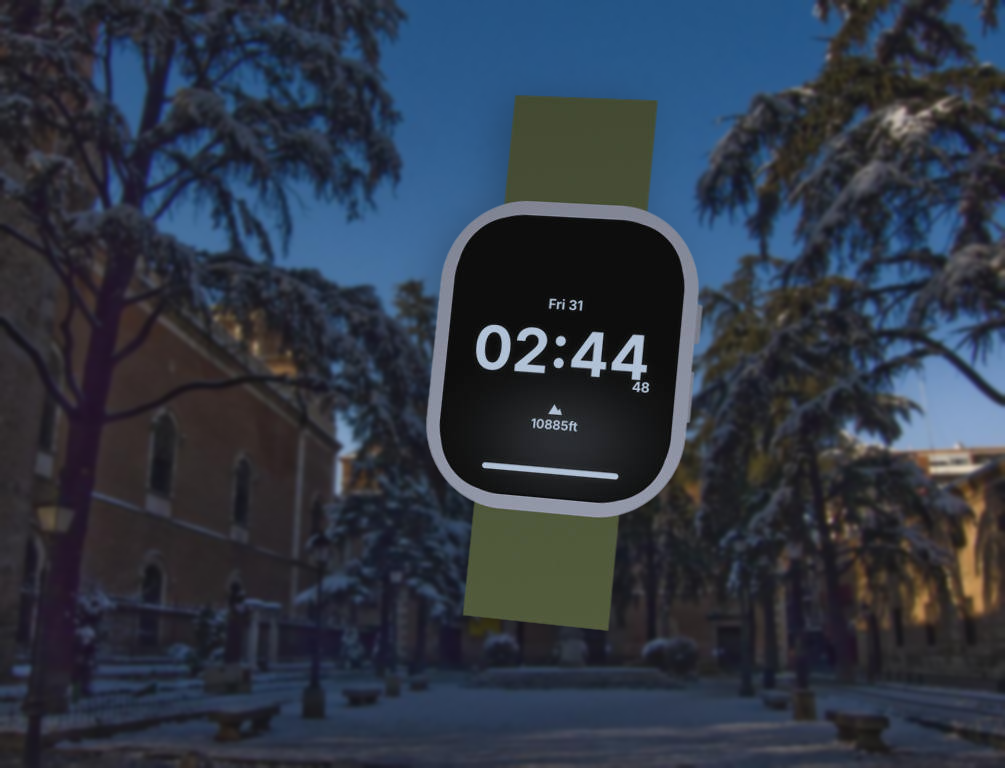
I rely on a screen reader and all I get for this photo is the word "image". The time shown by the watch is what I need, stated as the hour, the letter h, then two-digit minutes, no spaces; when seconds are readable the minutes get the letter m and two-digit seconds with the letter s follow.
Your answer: 2h44m48s
